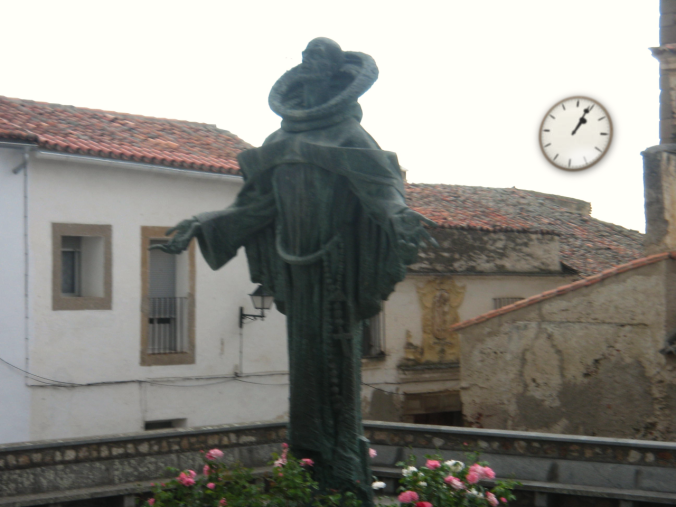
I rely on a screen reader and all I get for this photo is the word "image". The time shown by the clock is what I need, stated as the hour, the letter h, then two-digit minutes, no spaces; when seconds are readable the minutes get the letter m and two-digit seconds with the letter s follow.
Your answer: 1h04
